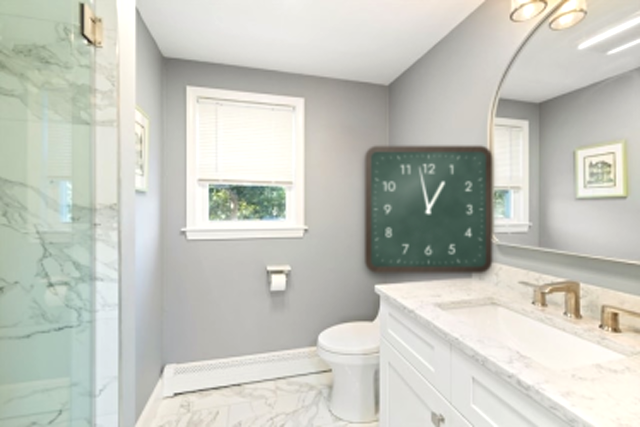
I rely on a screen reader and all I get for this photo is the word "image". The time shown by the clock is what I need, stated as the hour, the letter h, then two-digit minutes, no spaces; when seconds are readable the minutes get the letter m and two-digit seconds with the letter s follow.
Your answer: 12h58
